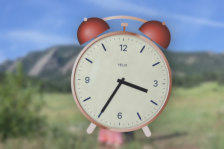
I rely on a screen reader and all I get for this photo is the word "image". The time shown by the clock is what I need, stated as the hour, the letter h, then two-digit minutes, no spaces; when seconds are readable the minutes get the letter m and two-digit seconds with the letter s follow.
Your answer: 3h35
